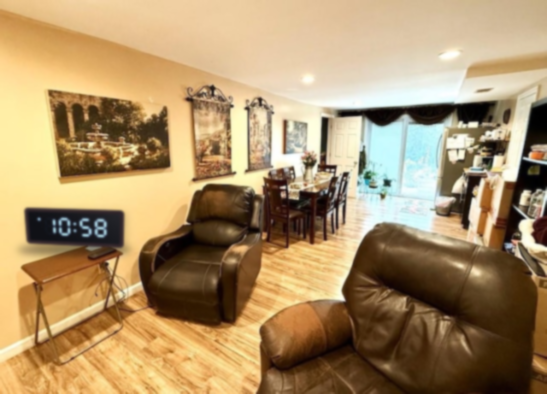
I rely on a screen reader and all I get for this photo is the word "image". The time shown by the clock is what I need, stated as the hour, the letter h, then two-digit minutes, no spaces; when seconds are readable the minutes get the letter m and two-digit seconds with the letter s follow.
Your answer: 10h58
